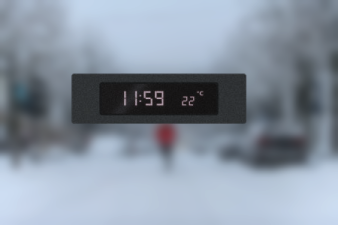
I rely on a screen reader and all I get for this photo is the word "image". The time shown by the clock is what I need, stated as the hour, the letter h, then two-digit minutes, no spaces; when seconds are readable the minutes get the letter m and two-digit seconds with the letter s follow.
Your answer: 11h59
